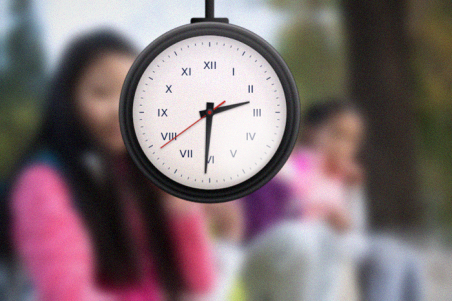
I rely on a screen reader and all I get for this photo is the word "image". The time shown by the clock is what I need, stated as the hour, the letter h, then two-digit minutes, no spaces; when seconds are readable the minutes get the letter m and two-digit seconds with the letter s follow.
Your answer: 2h30m39s
